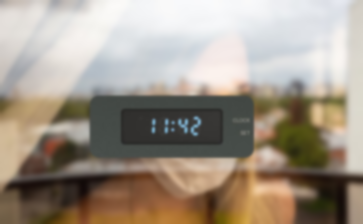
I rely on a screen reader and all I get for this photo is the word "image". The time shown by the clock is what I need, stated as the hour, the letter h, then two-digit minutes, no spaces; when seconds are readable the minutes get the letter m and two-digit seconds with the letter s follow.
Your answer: 11h42
